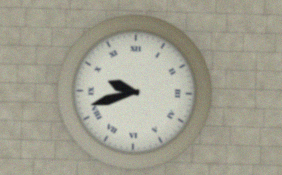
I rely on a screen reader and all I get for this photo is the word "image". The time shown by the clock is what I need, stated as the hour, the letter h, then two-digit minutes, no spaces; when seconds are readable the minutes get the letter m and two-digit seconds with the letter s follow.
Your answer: 9h42
